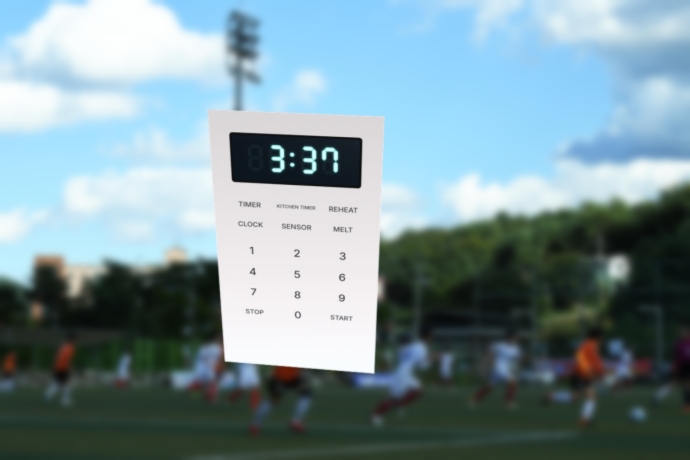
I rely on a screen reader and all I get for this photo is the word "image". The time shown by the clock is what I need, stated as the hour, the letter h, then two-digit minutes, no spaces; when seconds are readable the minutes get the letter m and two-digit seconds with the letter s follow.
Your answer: 3h37
